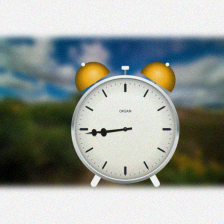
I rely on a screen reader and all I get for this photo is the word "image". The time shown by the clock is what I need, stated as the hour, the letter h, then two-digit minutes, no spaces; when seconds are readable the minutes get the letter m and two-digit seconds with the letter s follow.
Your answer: 8h44
